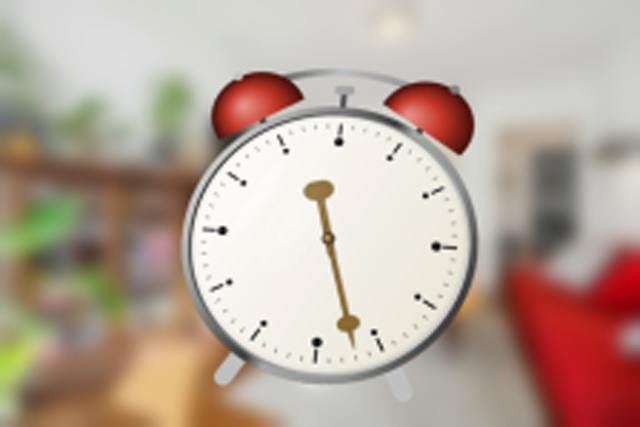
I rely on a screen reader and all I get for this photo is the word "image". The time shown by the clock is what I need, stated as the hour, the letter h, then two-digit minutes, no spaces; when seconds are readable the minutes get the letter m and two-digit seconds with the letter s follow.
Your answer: 11h27
